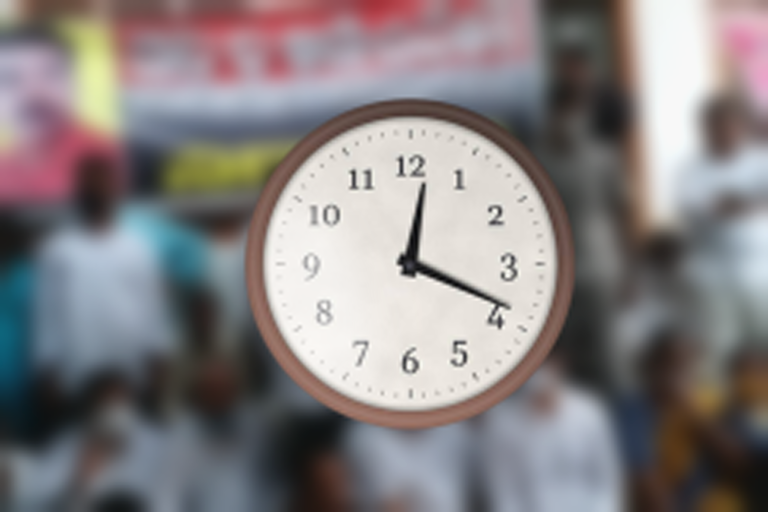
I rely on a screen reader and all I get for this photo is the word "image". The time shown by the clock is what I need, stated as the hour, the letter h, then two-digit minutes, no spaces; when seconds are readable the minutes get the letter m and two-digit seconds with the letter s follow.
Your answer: 12h19
